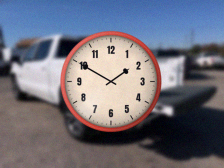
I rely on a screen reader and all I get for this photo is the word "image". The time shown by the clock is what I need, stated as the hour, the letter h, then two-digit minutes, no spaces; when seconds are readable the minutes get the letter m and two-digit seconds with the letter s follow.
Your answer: 1h50
